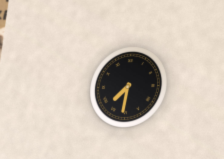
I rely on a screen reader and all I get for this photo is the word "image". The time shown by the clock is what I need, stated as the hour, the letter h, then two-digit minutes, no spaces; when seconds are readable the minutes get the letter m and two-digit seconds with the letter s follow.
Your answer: 7h31
